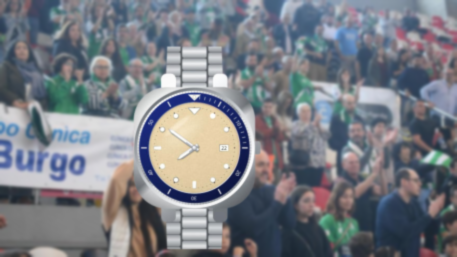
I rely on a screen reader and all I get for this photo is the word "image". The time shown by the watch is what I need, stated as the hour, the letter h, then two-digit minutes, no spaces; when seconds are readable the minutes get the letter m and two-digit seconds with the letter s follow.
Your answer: 7h51
